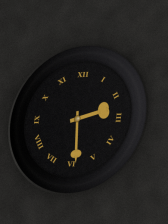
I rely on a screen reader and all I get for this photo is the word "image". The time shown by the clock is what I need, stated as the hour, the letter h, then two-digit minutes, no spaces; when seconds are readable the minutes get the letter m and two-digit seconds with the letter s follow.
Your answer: 2h29
